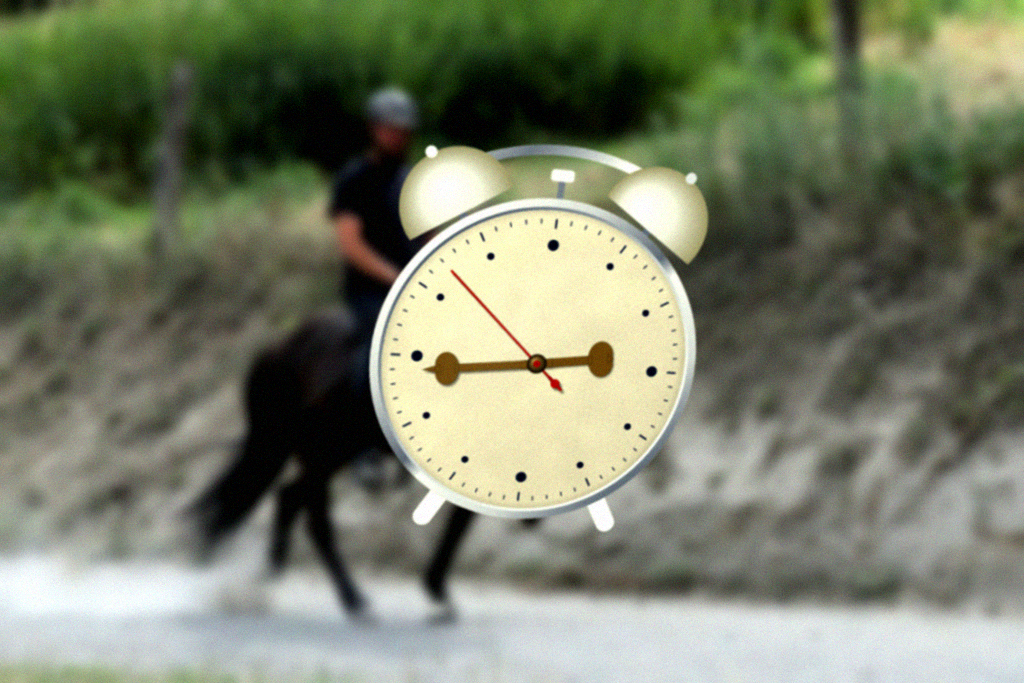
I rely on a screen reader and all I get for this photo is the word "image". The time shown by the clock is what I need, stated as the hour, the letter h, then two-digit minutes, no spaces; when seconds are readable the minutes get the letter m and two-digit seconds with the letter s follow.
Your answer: 2h43m52s
